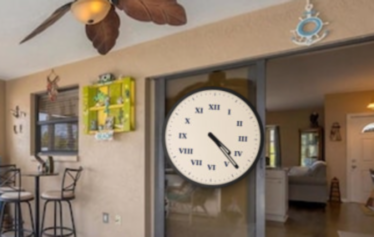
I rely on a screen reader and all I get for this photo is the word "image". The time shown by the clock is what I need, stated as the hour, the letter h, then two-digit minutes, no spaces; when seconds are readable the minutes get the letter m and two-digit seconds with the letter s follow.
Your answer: 4h23
